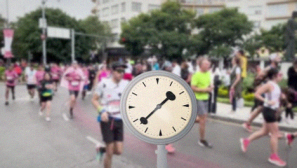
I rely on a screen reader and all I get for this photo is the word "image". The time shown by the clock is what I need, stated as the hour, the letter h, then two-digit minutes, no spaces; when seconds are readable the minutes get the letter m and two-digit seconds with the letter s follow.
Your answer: 1h38
